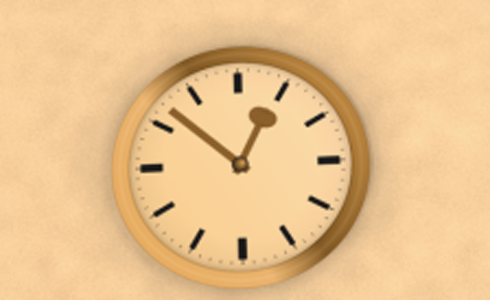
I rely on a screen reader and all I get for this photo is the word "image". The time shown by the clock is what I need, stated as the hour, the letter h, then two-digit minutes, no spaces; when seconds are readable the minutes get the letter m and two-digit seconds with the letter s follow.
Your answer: 12h52
